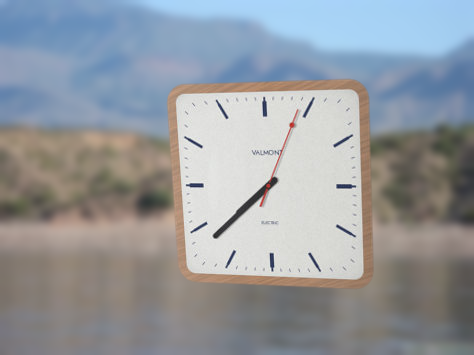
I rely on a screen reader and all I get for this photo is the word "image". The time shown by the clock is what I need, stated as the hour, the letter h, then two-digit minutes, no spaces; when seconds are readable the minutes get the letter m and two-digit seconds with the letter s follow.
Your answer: 7h38m04s
